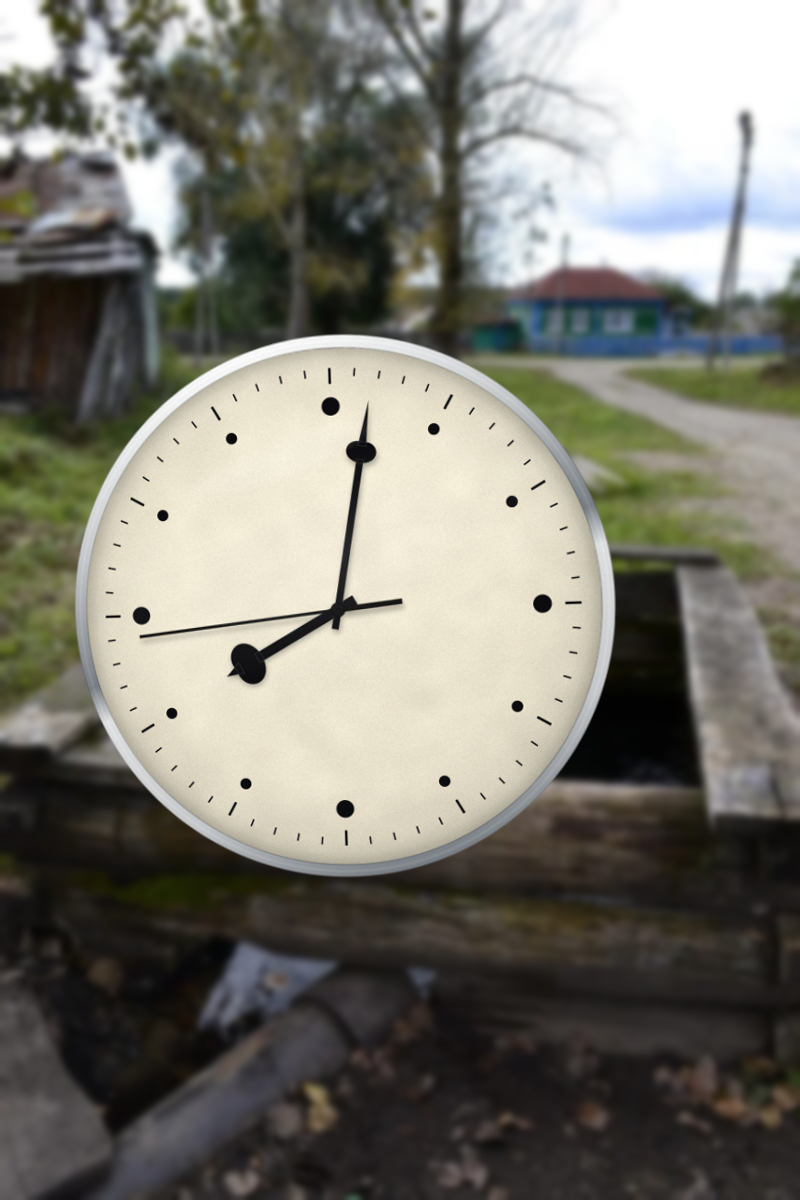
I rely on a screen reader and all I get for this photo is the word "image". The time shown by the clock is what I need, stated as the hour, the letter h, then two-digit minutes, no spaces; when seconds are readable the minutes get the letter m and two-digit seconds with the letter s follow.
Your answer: 8h01m44s
